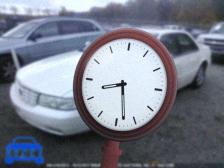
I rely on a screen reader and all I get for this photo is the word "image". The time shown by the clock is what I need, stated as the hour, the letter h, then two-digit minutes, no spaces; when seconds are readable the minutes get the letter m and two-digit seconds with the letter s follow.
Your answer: 8h28
